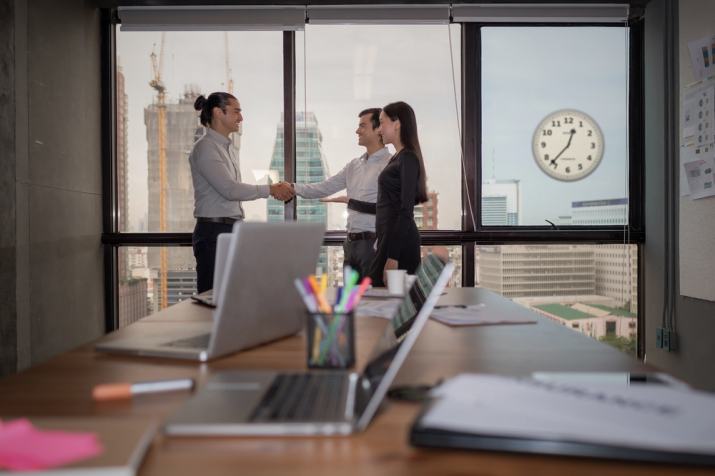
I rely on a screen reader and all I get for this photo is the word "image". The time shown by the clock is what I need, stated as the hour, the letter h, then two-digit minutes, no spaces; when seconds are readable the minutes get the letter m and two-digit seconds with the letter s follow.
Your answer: 12h37
